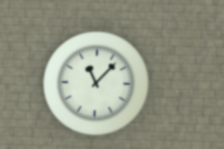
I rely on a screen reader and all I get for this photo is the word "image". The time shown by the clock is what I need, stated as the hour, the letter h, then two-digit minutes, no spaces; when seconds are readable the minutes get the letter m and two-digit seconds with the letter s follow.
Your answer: 11h07
